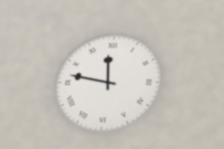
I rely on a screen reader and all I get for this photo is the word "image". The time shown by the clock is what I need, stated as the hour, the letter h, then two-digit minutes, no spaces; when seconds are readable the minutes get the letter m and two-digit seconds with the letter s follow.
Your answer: 11h47
